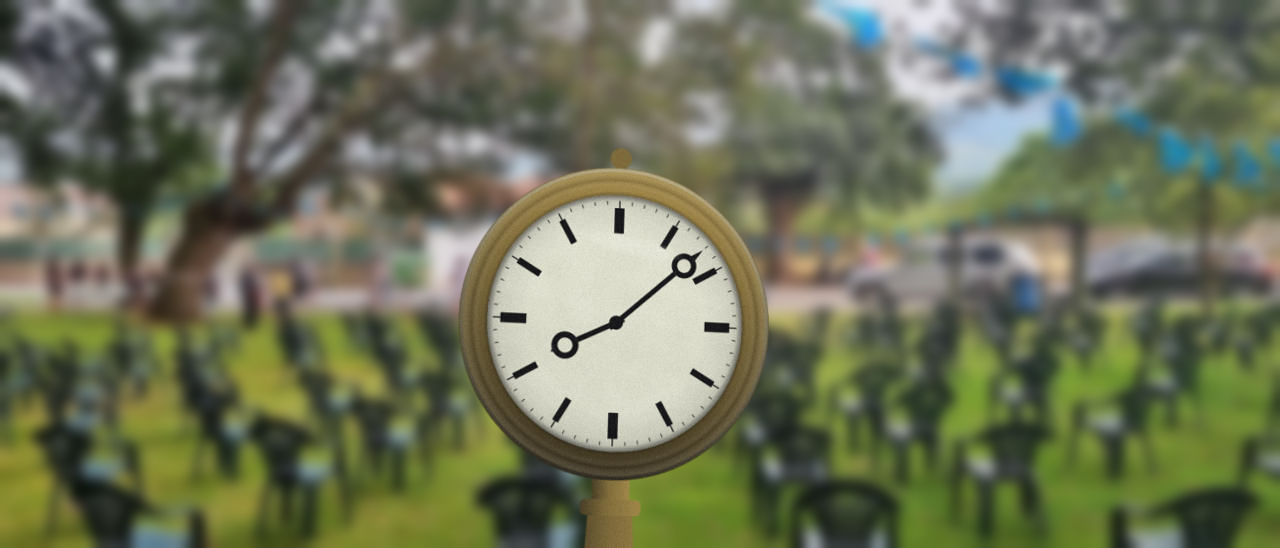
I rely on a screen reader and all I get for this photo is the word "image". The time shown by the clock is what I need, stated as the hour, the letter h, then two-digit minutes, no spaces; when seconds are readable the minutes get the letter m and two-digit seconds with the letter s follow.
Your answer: 8h08
